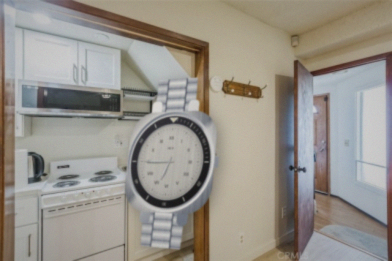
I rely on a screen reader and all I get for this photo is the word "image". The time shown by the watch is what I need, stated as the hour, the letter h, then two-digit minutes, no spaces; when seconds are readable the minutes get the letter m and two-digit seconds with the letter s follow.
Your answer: 6h45
